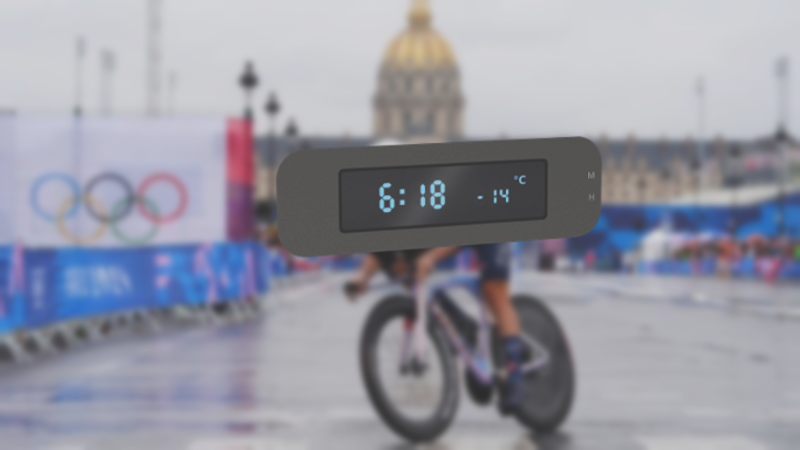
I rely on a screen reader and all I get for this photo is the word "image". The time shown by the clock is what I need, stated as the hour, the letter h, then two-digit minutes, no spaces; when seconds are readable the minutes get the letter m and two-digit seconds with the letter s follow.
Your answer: 6h18
